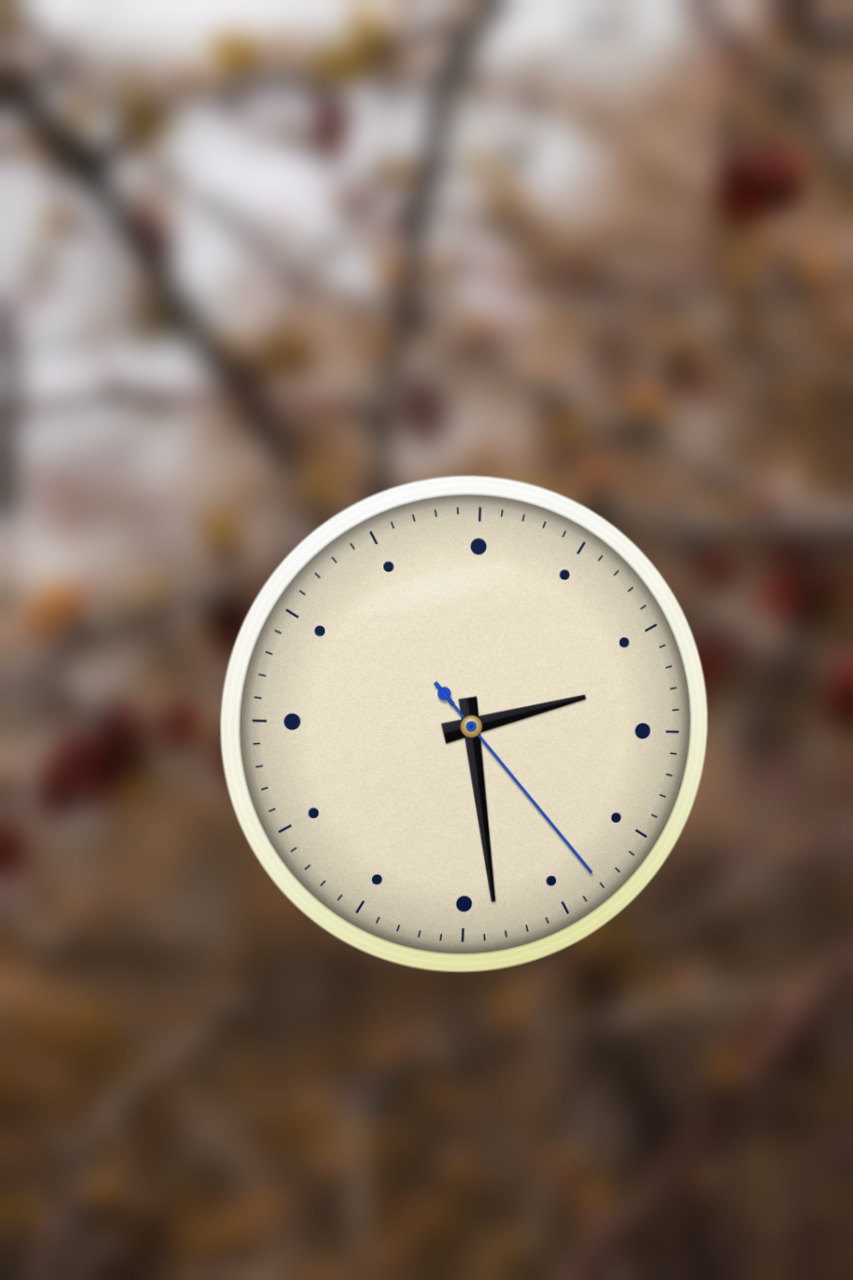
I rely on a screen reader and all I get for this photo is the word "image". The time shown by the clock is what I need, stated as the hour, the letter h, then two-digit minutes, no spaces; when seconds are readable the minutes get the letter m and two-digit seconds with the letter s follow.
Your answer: 2h28m23s
